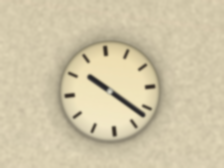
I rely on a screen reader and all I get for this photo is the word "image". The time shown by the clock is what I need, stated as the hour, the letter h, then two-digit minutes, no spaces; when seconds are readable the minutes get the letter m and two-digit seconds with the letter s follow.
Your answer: 10h22
